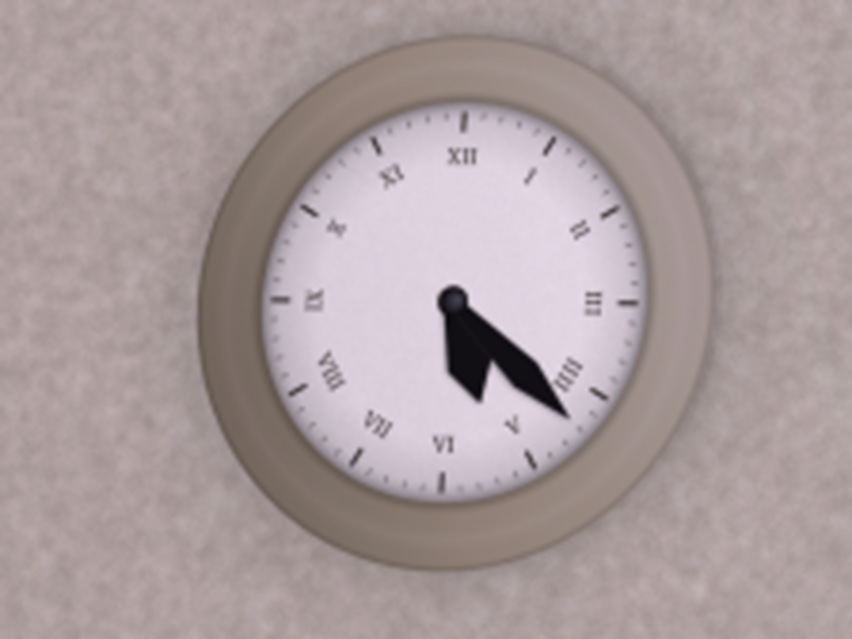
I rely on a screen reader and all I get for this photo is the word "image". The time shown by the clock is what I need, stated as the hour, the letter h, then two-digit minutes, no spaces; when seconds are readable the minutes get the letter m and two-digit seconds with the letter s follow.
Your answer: 5h22
